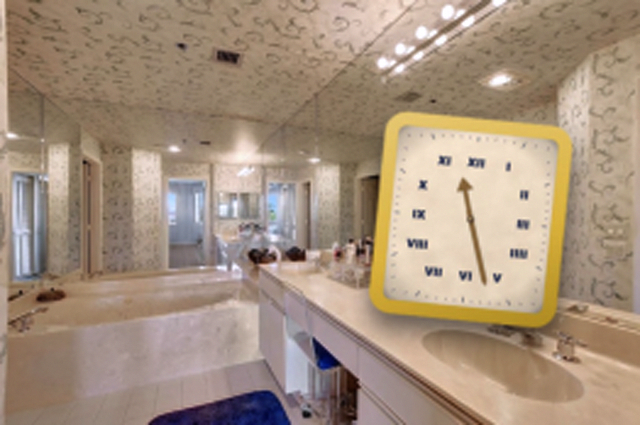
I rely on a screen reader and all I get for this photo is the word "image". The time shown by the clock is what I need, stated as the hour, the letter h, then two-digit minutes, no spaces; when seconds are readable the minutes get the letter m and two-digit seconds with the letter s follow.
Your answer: 11h27
